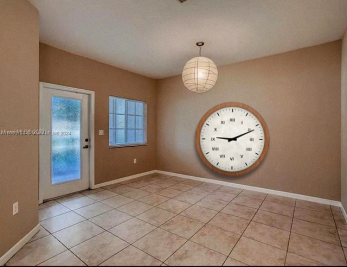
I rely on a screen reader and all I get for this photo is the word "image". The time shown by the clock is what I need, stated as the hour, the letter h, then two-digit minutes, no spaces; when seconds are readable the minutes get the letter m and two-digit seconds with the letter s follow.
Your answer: 9h11
